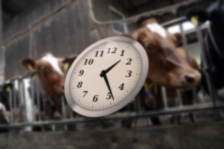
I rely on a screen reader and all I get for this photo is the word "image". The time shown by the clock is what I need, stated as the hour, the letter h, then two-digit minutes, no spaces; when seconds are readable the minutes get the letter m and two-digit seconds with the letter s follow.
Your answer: 1h24
